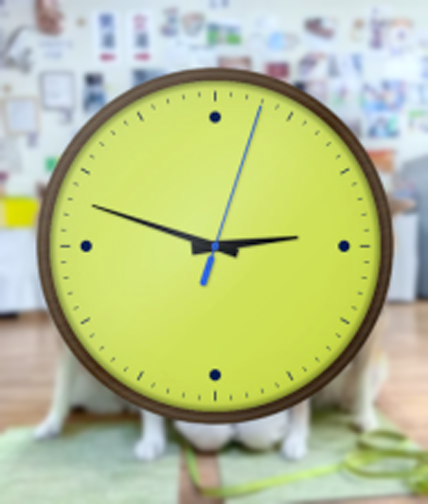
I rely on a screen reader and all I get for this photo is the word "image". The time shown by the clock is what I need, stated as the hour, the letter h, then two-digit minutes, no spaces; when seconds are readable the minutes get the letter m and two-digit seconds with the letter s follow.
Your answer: 2h48m03s
